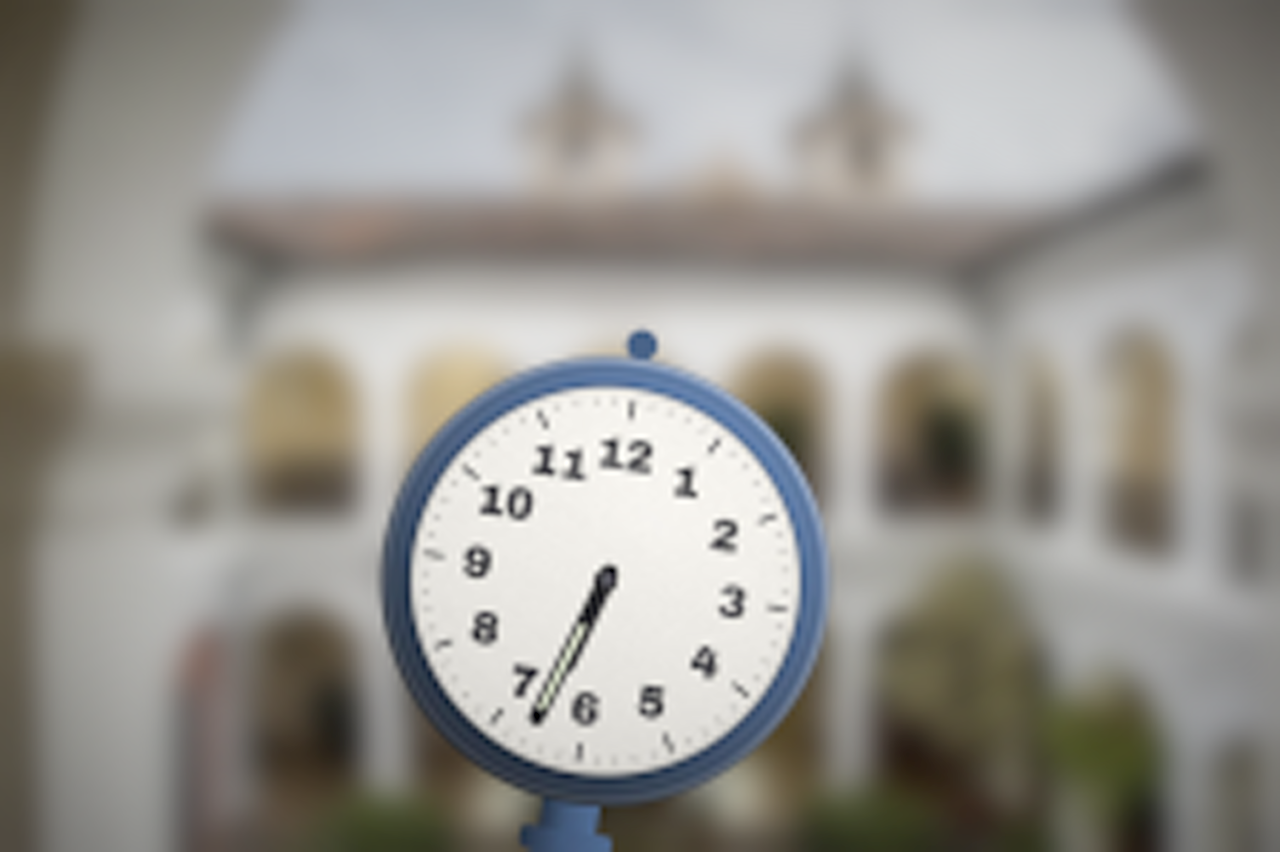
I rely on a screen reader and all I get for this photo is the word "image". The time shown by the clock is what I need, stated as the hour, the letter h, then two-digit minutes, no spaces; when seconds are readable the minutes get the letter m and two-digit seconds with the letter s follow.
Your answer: 6h33
